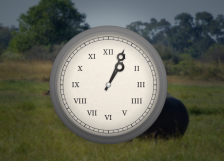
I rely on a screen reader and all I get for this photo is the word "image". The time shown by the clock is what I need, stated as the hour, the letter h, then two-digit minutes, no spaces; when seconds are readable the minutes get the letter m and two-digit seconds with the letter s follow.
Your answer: 1h04
